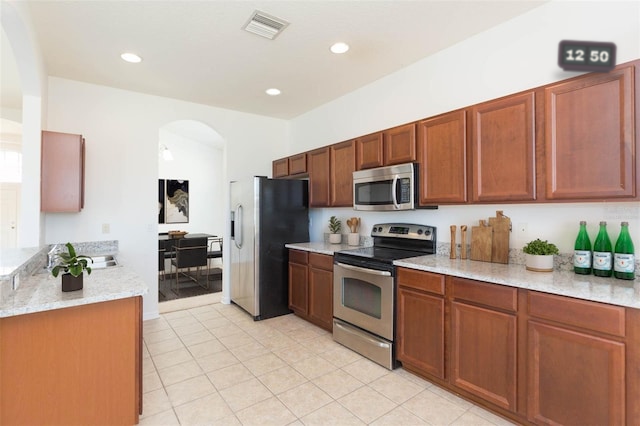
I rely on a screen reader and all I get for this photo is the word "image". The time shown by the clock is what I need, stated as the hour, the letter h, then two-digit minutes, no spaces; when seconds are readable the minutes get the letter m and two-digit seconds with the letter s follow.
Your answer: 12h50
